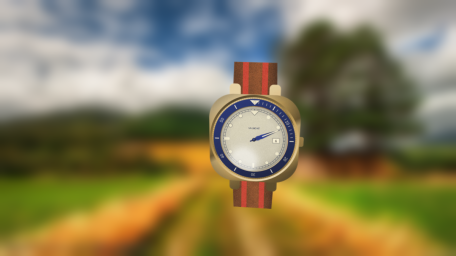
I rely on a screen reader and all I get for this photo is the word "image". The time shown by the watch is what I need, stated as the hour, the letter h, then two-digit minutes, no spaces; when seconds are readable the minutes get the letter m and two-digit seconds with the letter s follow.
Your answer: 2h11
